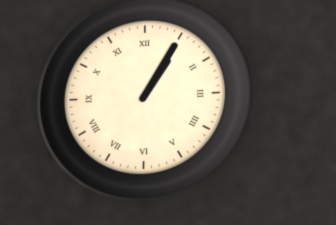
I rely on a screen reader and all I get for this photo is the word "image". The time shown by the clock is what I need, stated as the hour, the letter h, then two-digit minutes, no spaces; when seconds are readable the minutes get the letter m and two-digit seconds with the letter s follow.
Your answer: 1h05
